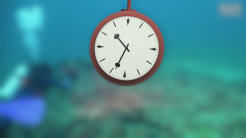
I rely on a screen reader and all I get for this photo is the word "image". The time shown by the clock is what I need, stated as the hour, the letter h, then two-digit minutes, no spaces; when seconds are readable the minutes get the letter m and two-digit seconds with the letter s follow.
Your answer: 10h34
